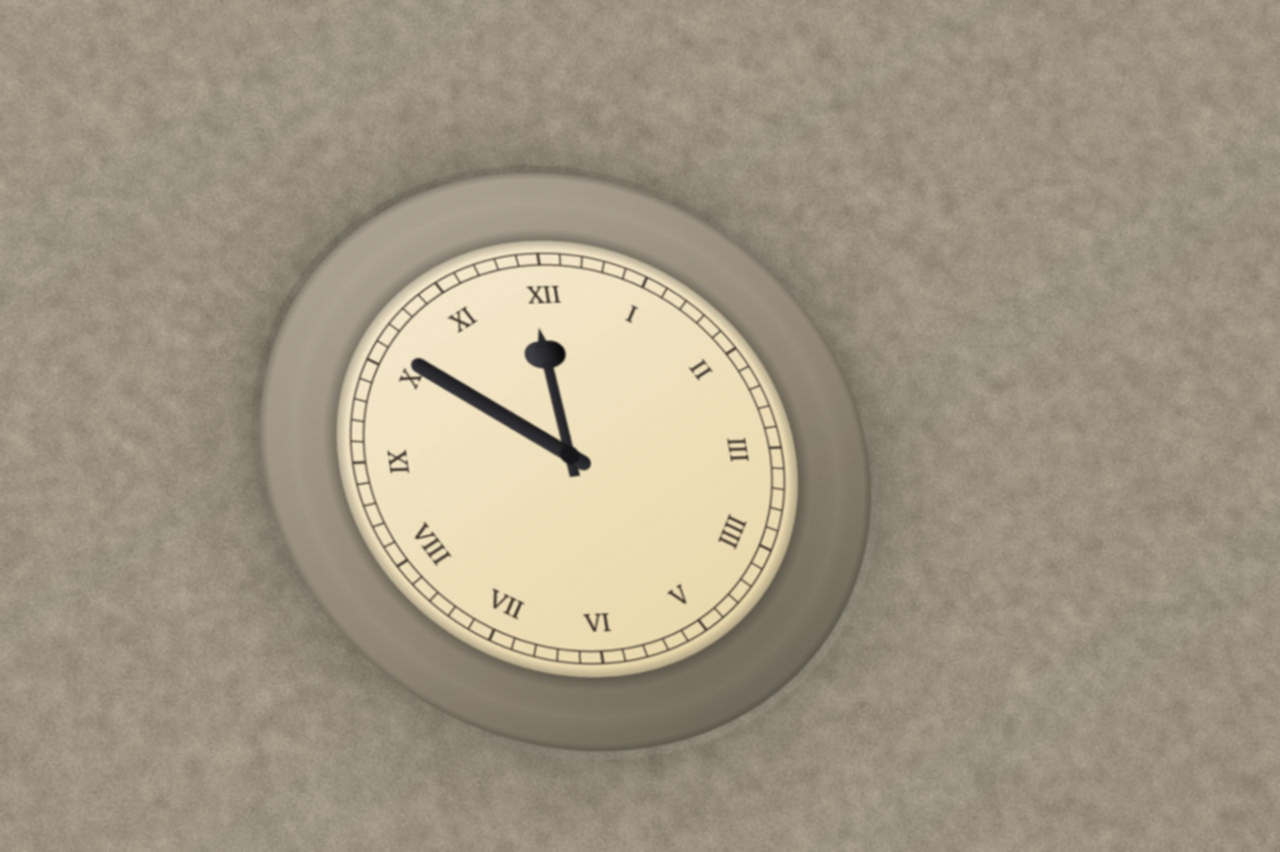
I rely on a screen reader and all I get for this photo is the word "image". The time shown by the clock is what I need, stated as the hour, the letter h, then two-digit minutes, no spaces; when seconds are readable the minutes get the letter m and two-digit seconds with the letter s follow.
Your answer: 11h51
